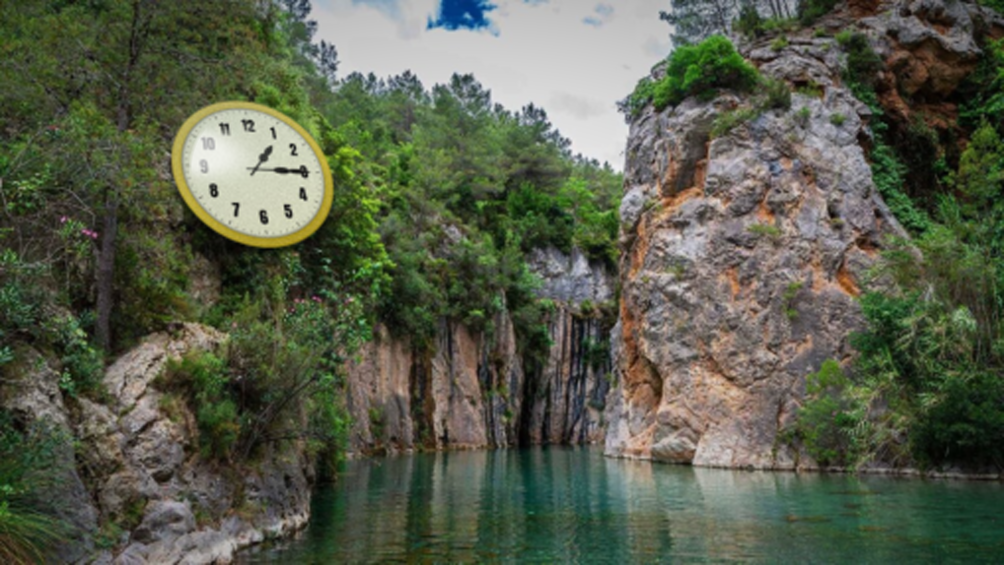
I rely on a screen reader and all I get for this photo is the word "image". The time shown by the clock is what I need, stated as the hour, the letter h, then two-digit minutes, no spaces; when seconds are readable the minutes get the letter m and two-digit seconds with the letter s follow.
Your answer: 1h15
